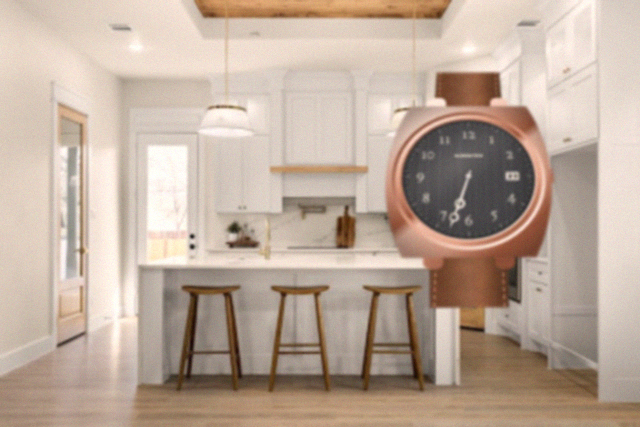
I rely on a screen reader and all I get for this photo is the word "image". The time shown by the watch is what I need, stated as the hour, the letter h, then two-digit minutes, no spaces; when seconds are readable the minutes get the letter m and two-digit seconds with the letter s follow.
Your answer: 6h33
